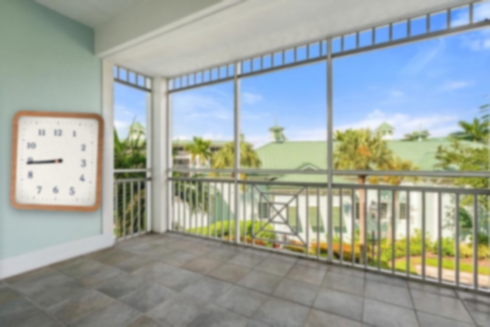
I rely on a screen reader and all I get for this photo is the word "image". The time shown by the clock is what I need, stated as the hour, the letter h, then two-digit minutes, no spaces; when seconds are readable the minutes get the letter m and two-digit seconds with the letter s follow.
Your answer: 8h44
